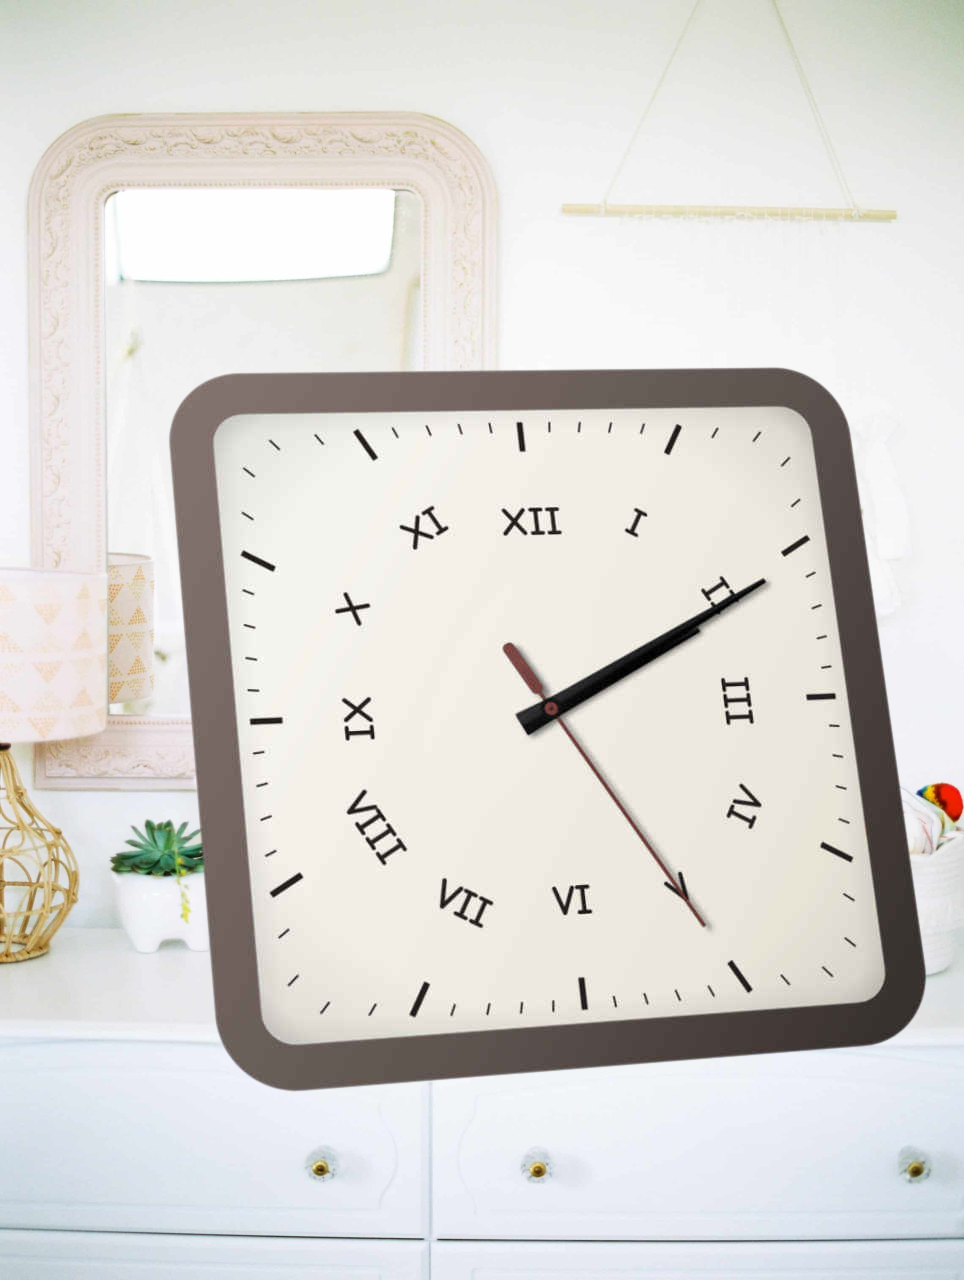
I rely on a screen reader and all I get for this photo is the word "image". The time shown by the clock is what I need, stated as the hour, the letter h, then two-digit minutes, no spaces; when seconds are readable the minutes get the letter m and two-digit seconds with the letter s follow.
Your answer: 2h10m25s
